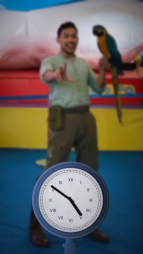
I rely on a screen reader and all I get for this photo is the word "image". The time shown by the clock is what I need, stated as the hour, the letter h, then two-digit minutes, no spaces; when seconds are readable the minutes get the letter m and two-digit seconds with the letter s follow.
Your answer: 4h51
